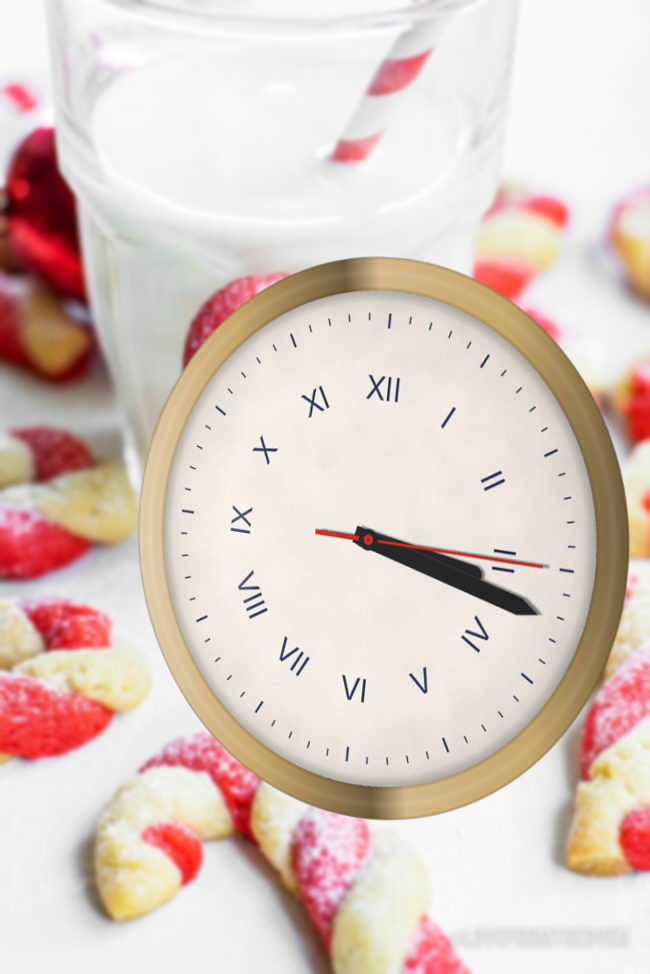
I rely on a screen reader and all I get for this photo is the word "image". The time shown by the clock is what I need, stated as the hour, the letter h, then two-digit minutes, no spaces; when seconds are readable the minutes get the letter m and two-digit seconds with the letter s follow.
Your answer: 3h17m15s
